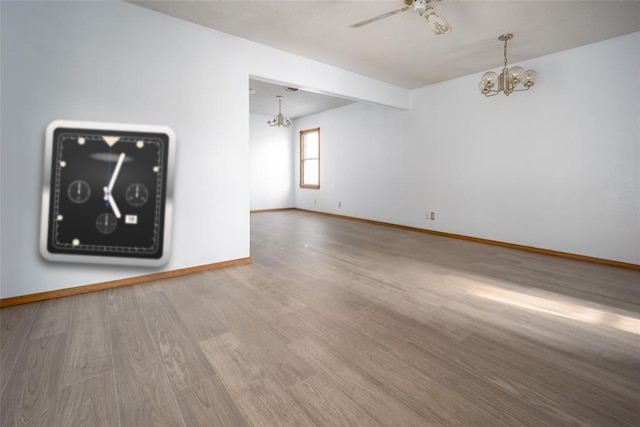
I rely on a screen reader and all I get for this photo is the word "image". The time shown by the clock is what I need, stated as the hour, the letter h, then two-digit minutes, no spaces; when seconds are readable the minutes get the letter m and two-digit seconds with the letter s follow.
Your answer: 5h03
